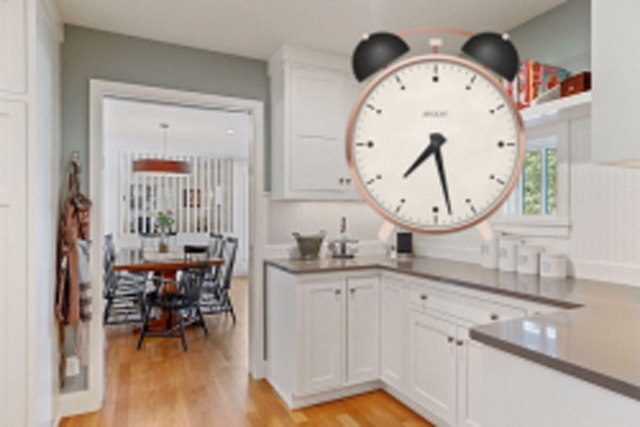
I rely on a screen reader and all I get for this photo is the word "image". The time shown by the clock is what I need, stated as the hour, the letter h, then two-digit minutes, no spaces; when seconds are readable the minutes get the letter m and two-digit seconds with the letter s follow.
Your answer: 7h28
